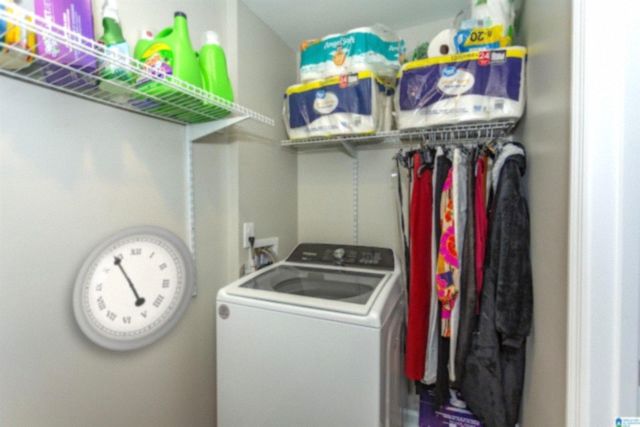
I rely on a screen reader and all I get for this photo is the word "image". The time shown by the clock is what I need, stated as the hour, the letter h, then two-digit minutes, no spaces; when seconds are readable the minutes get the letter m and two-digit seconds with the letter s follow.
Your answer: 4h54
